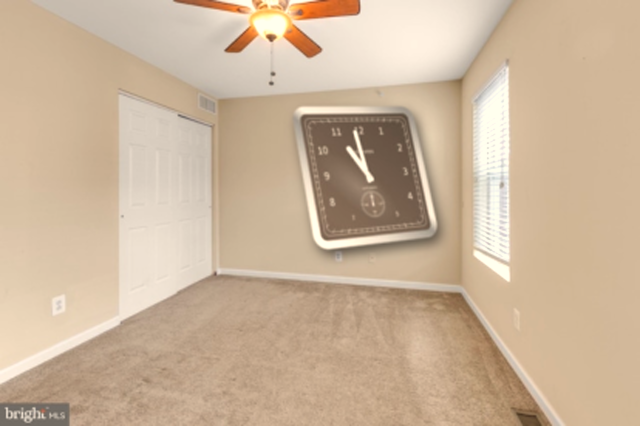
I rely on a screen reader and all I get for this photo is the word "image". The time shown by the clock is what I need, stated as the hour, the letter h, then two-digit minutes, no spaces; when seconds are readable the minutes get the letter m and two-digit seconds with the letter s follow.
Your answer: 10h59
